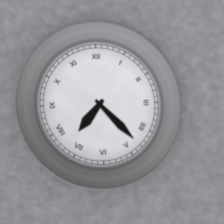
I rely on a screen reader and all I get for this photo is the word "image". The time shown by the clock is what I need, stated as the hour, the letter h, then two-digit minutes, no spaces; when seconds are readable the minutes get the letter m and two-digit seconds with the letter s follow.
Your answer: 7h23
